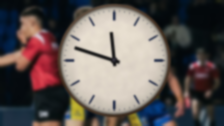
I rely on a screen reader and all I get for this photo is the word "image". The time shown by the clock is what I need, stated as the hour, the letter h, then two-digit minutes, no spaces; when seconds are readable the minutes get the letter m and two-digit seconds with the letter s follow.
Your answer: 11h48
